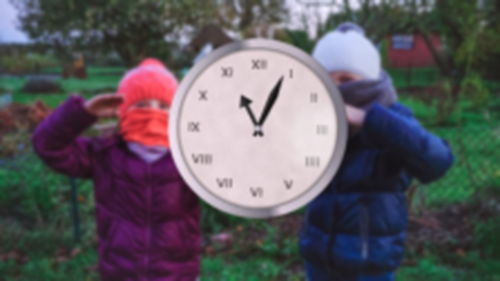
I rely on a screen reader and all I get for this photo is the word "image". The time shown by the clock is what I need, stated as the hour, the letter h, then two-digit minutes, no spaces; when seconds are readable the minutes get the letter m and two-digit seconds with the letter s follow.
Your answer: 11h04
